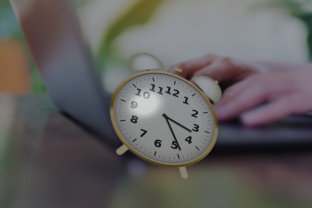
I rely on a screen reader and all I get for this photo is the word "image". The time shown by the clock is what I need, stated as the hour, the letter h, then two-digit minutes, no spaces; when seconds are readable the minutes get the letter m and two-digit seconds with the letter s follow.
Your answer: 3h24
